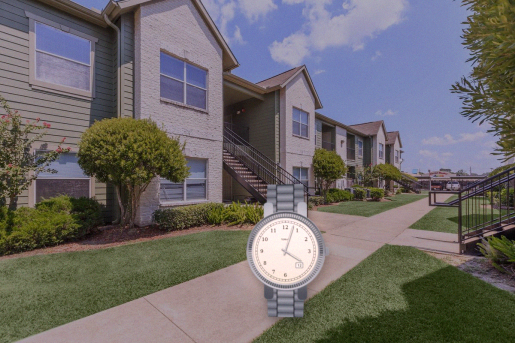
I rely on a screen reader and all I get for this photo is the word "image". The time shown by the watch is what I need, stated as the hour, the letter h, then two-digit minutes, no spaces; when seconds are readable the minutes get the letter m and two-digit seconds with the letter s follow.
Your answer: 4h03
